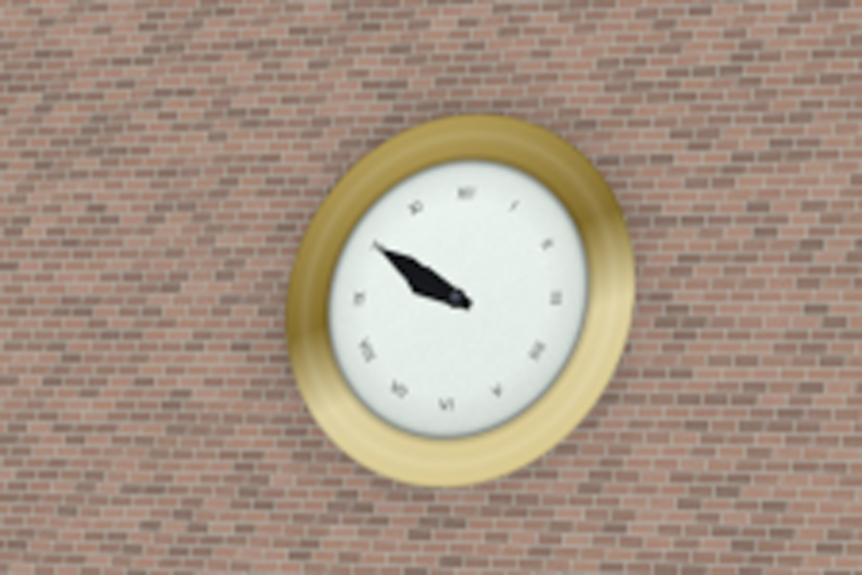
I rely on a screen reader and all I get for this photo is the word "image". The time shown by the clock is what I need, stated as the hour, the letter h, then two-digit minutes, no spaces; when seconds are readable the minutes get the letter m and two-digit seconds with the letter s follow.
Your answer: 9h50
